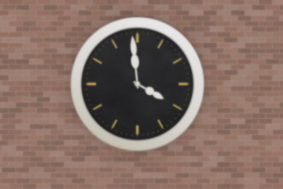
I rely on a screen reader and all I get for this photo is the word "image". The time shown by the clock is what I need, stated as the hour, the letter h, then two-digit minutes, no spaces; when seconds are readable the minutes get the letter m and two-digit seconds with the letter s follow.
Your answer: 3h59
